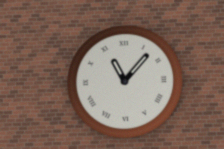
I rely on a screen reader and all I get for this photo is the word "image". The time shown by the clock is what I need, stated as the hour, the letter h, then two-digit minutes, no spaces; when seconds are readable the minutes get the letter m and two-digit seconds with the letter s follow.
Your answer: 11h07
